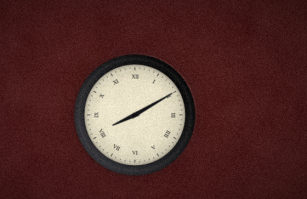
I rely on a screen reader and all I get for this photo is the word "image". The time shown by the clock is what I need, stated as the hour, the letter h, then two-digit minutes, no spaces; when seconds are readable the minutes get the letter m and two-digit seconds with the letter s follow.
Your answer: 8h10
